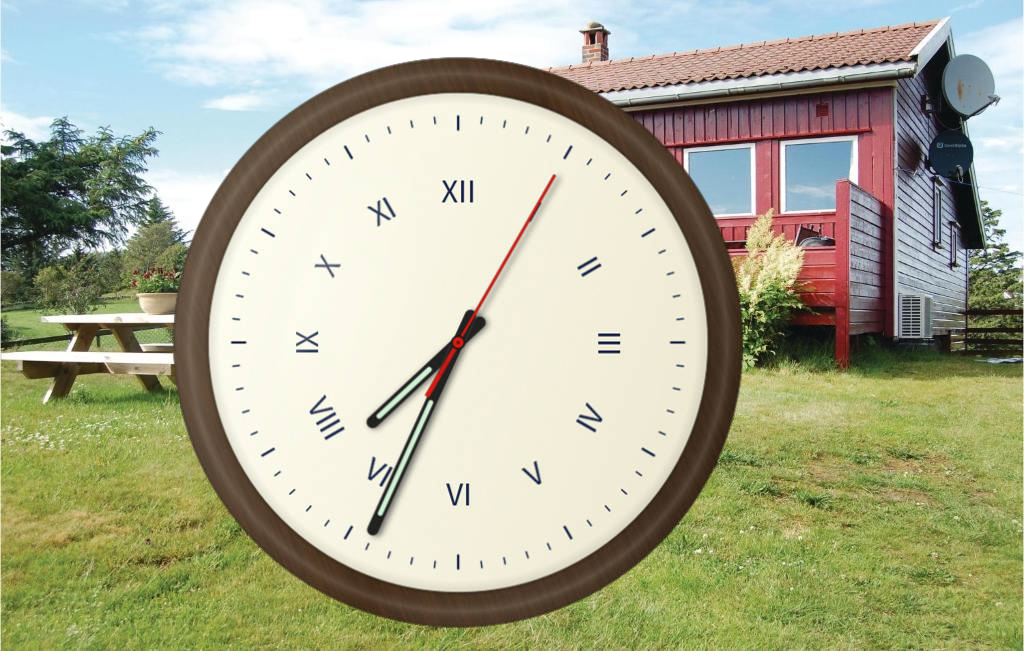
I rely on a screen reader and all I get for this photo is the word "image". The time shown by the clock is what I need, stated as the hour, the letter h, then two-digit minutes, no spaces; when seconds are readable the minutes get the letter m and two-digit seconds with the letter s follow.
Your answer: 7h34m05s
